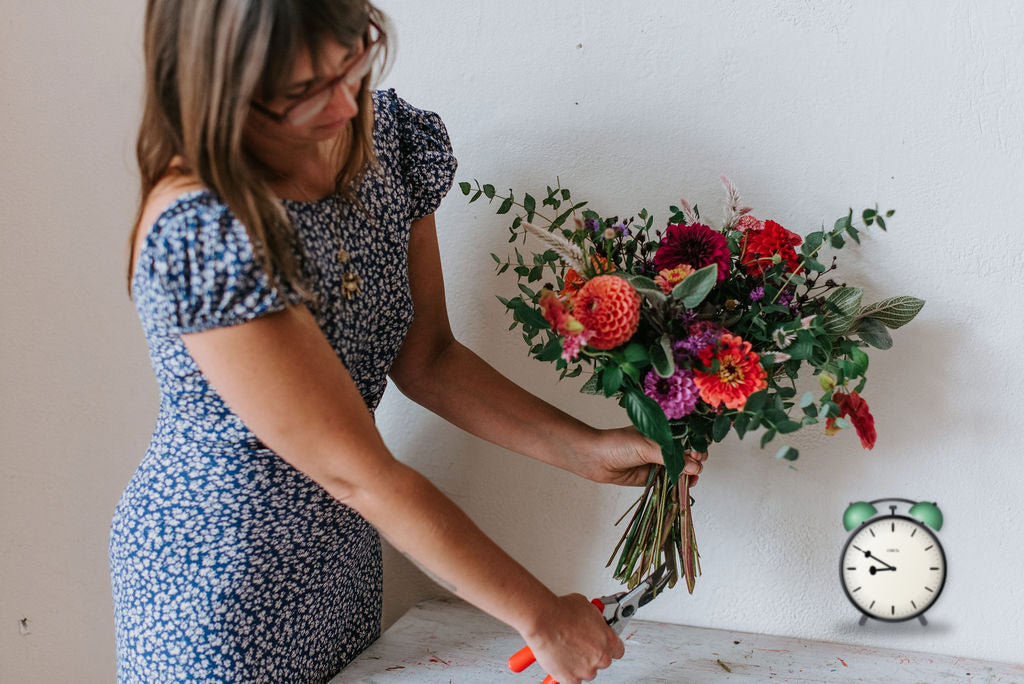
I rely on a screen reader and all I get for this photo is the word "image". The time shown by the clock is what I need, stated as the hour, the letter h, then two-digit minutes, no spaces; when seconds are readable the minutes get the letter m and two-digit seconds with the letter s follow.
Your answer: 8h50
